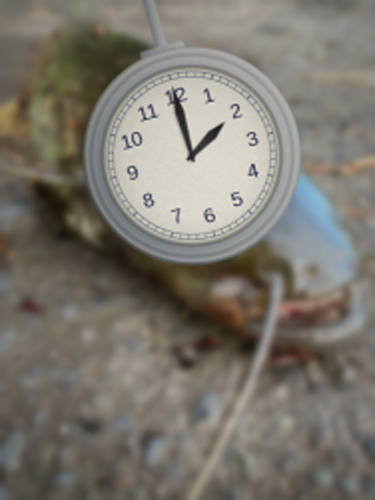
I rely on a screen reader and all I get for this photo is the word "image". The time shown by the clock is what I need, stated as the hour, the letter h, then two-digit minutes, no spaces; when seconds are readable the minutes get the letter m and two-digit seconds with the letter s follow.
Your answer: 2h00
